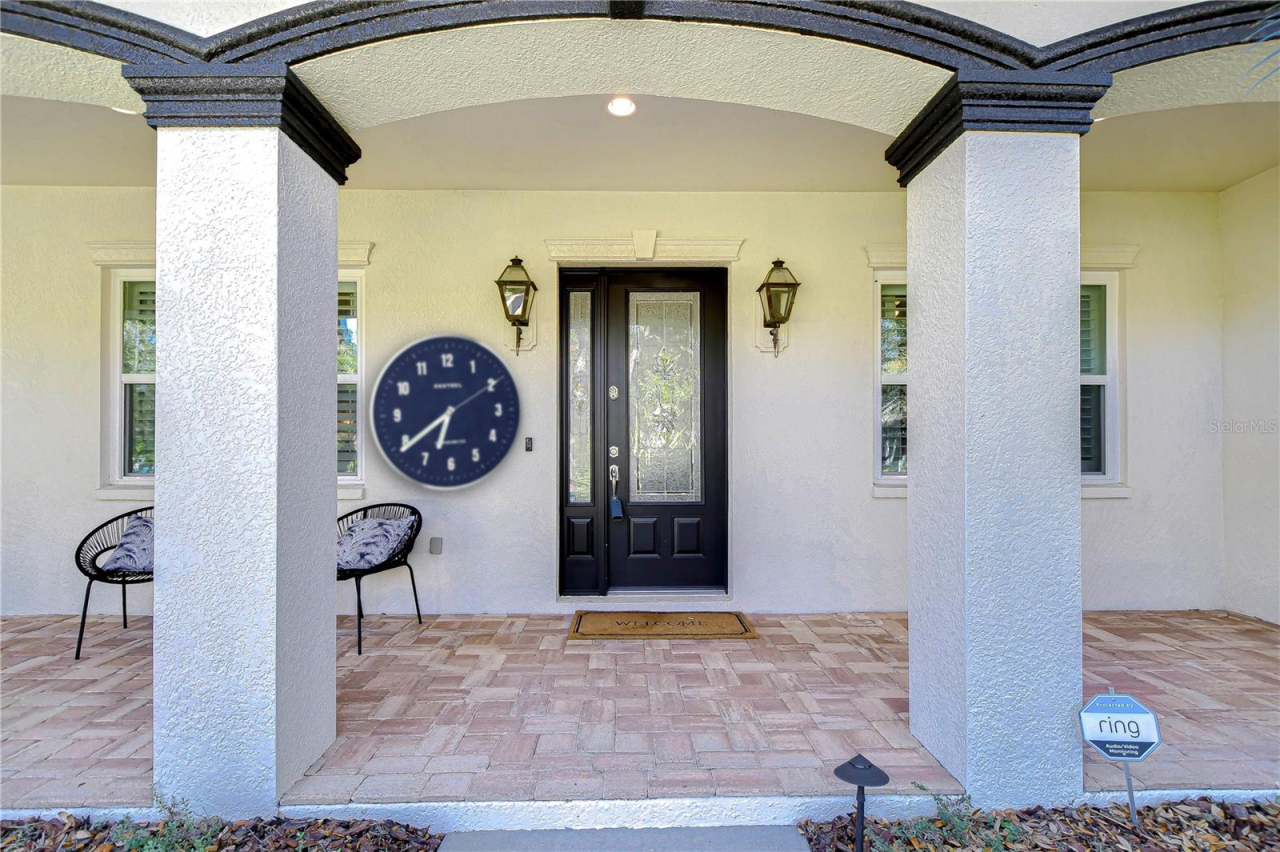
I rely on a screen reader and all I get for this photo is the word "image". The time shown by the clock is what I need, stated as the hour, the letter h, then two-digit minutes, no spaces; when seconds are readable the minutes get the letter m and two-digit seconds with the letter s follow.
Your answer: 6h39m10s
